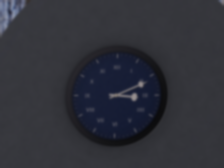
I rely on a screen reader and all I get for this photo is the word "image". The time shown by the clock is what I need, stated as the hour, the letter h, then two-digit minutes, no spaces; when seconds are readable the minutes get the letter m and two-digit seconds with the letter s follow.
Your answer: 3h11
